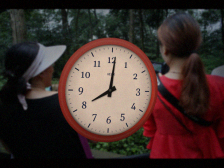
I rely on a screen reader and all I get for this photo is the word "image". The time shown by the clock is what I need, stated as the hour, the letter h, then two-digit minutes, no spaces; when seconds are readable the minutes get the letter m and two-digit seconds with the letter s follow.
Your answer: 8h01
